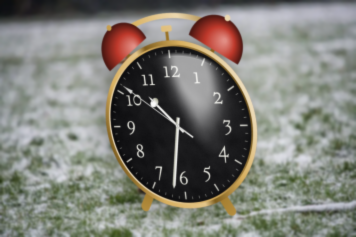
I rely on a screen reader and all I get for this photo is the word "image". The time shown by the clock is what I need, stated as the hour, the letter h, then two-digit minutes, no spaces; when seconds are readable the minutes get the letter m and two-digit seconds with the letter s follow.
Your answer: 10h31m51s
